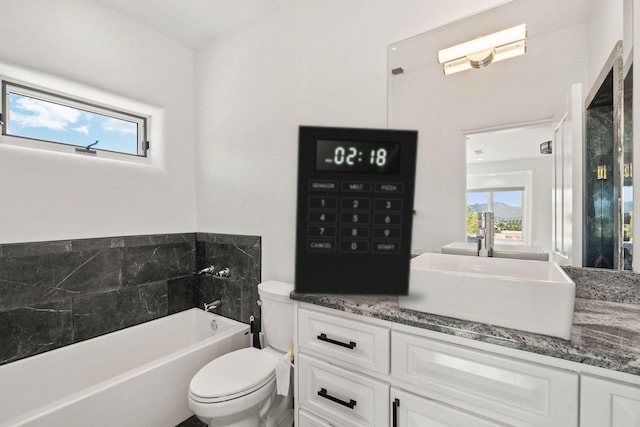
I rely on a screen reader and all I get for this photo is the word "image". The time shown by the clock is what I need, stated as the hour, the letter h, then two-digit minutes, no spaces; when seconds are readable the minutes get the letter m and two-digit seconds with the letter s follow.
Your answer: 2h18
